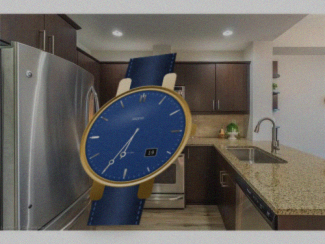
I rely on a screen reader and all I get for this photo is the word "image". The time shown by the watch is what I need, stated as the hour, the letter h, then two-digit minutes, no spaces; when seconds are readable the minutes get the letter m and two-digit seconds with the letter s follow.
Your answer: 6h35
